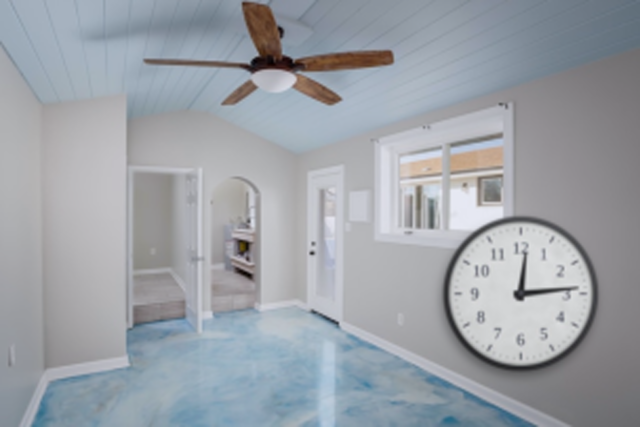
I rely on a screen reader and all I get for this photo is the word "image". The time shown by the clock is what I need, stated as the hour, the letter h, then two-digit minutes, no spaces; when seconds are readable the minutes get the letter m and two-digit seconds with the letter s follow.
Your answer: 12h14
